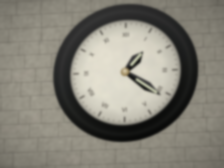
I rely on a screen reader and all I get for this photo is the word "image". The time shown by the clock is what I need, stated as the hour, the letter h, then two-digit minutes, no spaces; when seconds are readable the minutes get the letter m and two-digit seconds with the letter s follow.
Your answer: 1h21
